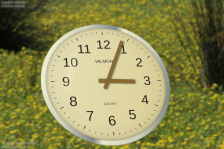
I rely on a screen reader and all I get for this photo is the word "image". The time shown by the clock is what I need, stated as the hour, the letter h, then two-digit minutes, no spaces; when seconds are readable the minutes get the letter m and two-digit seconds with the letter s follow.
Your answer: 3h04
